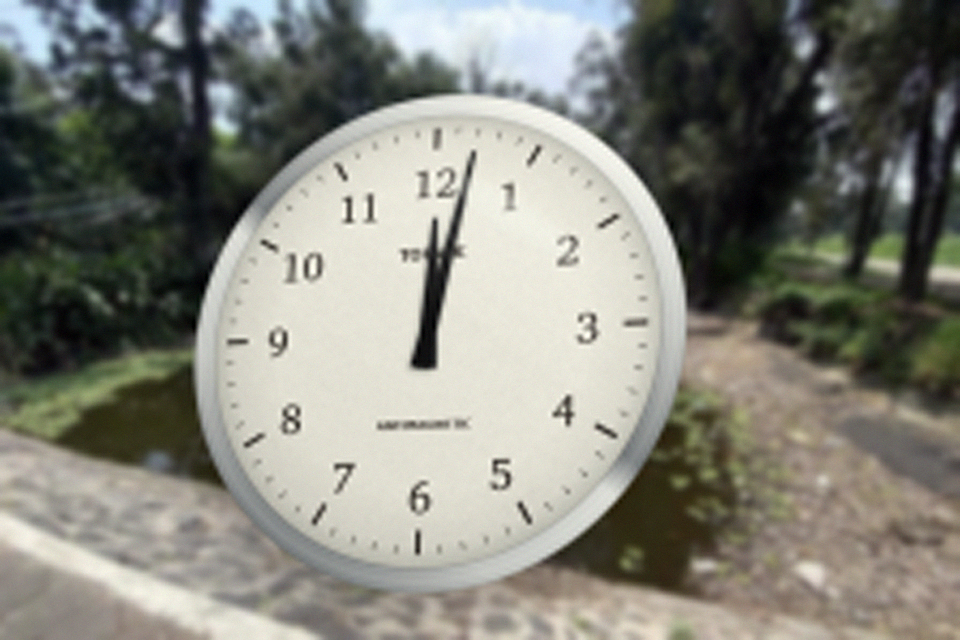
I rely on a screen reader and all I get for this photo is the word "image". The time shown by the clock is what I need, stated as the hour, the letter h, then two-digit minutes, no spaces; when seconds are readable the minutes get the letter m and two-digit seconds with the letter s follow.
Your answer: 12h02
